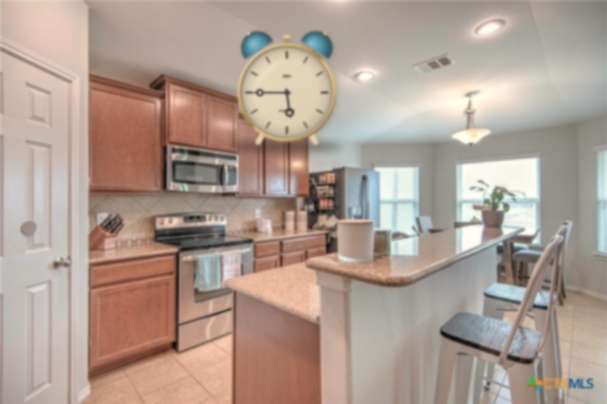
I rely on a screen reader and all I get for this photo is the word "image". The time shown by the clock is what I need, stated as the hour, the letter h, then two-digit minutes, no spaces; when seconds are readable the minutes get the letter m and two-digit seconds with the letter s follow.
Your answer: 5h45
